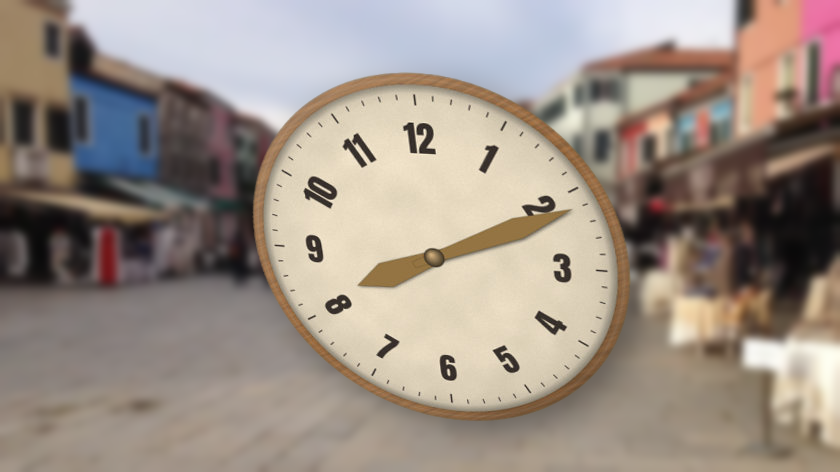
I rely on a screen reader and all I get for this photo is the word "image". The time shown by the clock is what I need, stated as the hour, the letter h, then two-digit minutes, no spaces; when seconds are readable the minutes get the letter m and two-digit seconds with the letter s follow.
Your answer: 8h11
